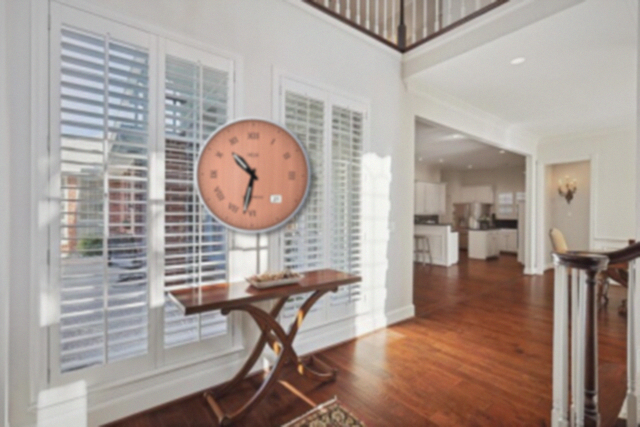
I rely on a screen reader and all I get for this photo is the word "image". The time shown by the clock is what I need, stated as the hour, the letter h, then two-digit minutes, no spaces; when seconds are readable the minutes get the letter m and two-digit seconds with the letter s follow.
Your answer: 10h32
